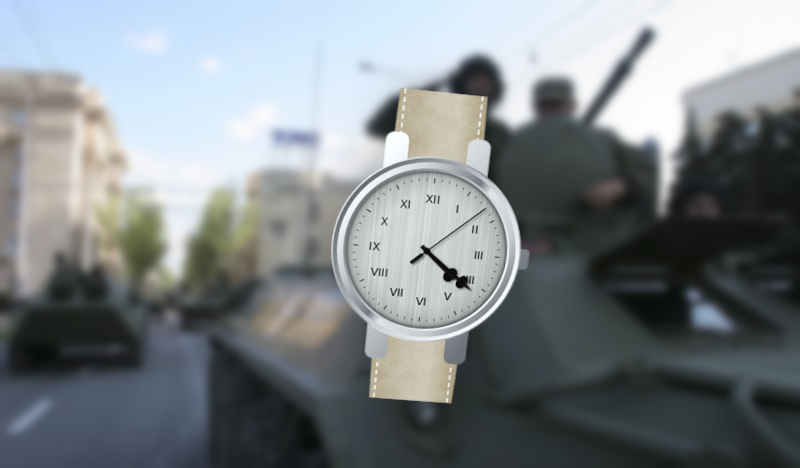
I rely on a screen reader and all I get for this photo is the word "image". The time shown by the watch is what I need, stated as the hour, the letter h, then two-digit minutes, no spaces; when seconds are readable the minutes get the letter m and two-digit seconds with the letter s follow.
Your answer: 4h21m08s
